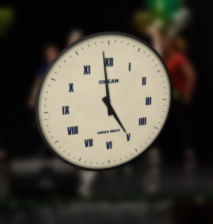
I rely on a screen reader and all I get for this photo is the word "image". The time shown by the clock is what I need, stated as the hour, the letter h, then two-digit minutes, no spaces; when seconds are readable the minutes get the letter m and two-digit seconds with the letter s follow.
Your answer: 4h59
